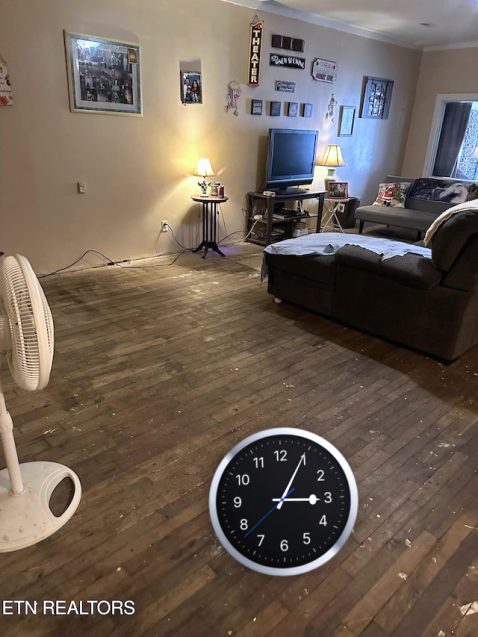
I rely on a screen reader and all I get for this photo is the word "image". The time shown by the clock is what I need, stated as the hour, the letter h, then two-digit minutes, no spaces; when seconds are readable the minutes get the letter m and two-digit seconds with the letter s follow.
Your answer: 3h04m38s
